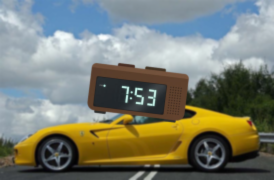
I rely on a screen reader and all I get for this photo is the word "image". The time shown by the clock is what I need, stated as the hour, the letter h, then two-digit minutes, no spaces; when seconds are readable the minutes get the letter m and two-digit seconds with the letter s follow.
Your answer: 7h53
